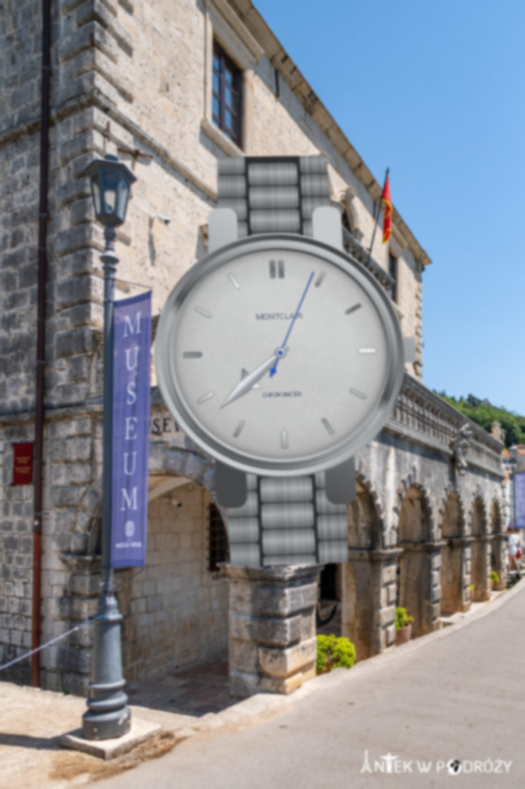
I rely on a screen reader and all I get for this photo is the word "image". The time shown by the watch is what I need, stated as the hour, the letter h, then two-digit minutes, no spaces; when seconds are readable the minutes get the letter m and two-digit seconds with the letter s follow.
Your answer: 7h38m04s
